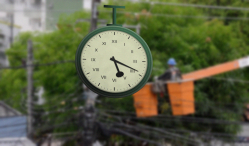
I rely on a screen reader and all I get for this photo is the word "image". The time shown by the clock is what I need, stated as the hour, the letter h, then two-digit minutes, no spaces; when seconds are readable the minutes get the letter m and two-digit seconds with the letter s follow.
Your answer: 5h19
